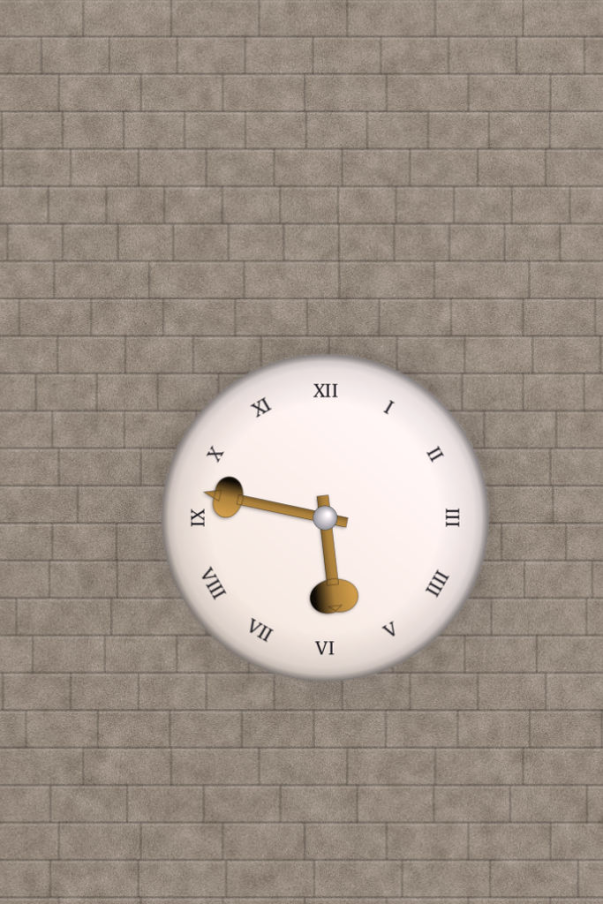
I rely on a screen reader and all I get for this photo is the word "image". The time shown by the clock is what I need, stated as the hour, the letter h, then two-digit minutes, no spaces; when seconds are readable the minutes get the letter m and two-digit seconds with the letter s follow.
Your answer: 5h47
